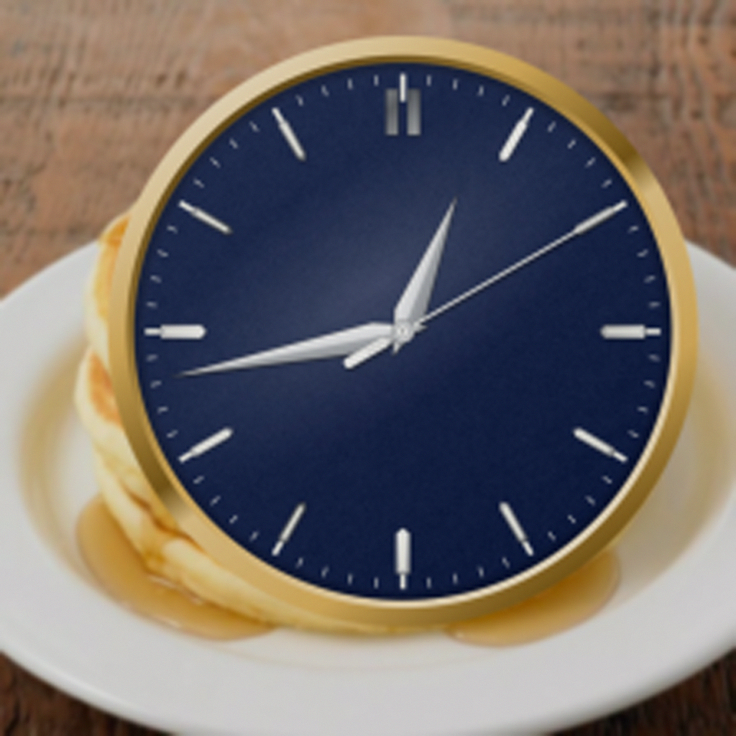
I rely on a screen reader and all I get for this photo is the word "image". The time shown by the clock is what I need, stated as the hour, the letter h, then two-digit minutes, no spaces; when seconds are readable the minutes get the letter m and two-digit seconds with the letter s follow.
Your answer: 12h43m10s
